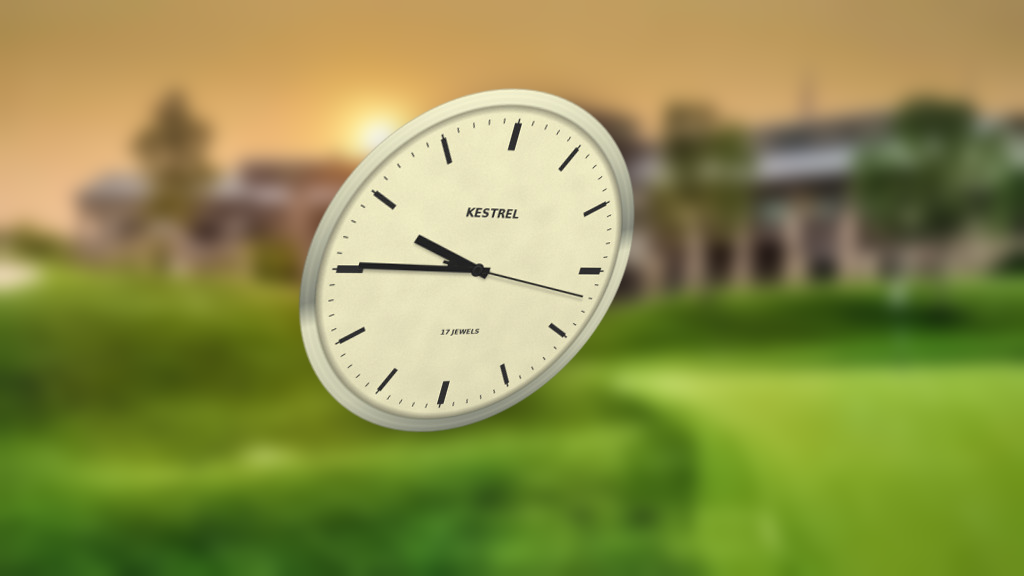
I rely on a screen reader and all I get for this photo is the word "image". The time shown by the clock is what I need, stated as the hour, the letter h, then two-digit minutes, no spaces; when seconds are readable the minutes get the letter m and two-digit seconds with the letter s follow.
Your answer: 9h45m17s
